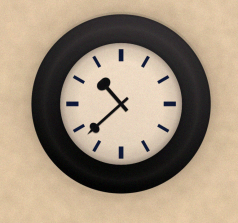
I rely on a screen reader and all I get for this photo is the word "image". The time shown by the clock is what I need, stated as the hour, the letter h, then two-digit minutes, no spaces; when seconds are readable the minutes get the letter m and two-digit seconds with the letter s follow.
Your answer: 10h38
